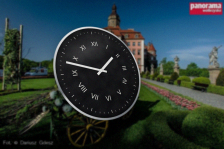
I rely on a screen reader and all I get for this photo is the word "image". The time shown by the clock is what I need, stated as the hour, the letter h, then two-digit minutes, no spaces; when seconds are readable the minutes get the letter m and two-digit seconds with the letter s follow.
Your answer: 1h48
